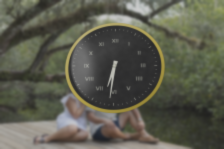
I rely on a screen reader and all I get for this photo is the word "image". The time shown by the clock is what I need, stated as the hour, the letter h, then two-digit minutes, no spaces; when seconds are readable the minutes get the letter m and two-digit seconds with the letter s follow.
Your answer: 6h31
